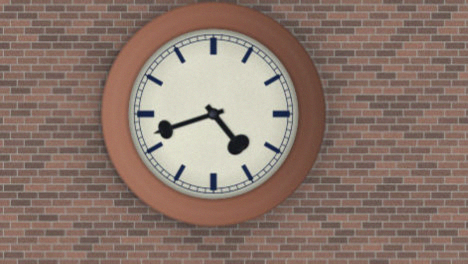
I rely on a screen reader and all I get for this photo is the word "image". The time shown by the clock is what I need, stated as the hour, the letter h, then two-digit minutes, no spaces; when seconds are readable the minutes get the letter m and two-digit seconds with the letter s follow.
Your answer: 4h42
